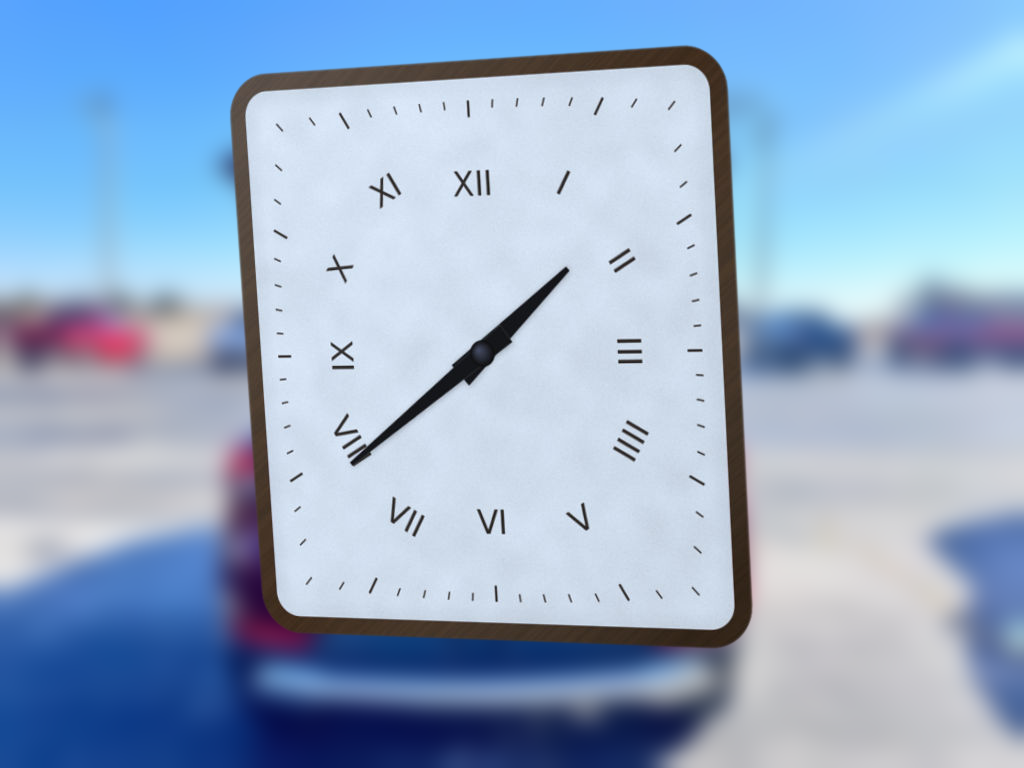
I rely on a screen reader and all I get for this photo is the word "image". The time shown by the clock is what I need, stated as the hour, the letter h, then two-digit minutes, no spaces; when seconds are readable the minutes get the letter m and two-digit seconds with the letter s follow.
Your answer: 1h39
